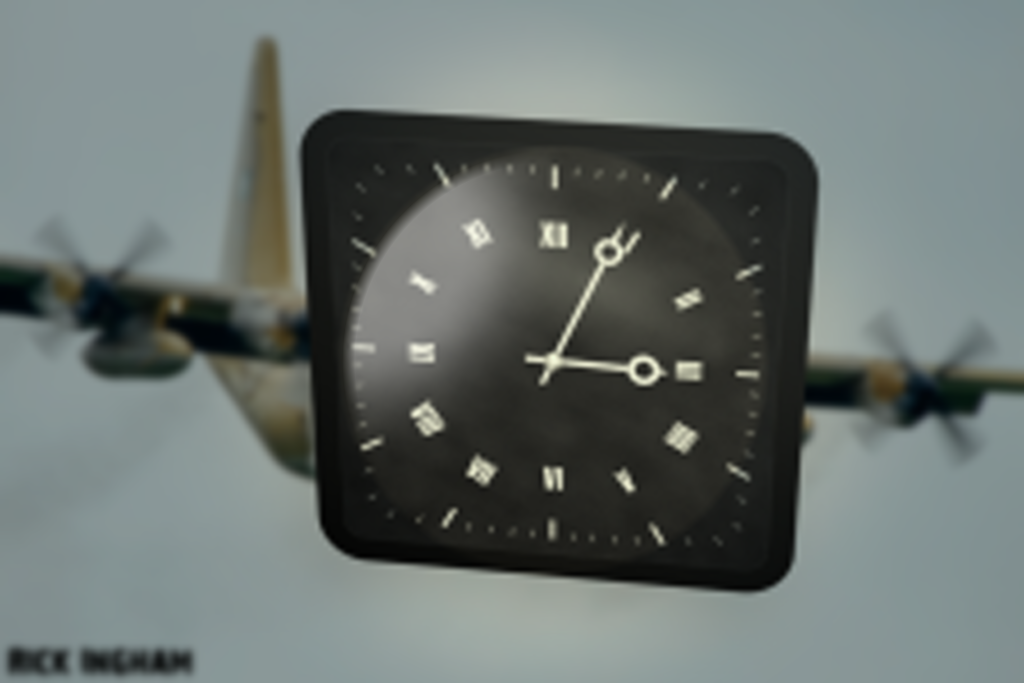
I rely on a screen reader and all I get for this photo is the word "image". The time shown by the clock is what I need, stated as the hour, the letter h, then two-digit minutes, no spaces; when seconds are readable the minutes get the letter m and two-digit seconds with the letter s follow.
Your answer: 3h04
